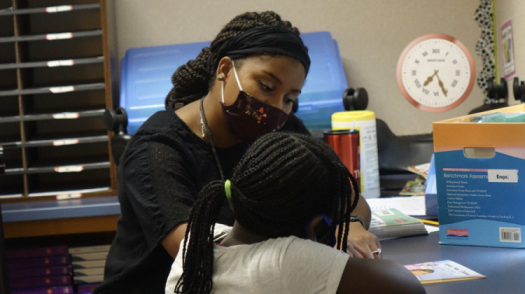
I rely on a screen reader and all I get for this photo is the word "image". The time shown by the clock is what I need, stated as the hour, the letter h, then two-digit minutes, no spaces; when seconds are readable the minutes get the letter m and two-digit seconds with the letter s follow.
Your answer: 7h26
